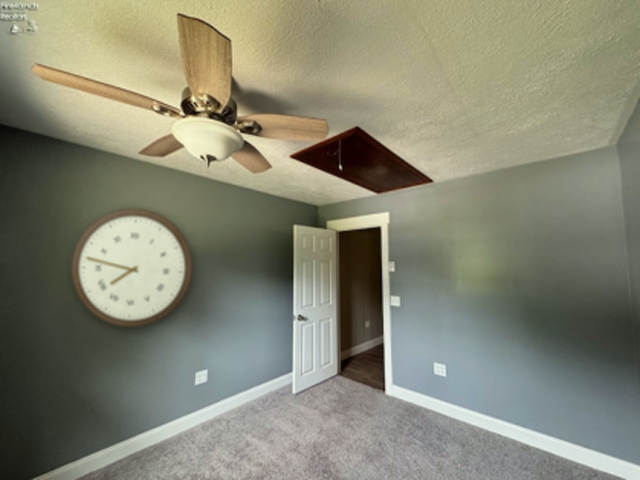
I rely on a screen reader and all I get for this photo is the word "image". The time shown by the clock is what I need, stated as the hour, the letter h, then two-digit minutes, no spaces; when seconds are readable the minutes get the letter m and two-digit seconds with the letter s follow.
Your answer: 7h47
